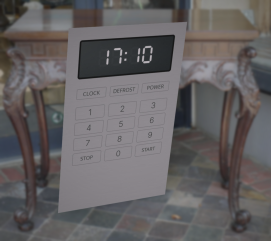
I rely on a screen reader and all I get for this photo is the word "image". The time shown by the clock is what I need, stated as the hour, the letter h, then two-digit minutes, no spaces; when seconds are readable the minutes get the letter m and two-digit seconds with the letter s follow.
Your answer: 17h10
